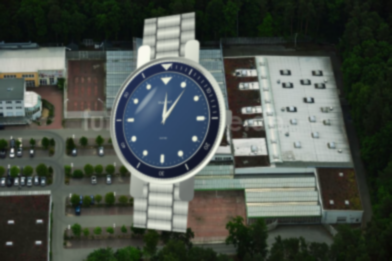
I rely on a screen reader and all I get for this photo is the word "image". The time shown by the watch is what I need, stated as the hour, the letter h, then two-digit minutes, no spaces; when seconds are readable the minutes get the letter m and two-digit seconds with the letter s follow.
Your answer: 12h06
